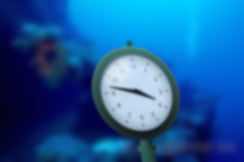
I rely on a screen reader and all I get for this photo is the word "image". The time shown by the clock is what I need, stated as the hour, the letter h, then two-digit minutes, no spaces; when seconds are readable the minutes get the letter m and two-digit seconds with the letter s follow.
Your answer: 3h47
